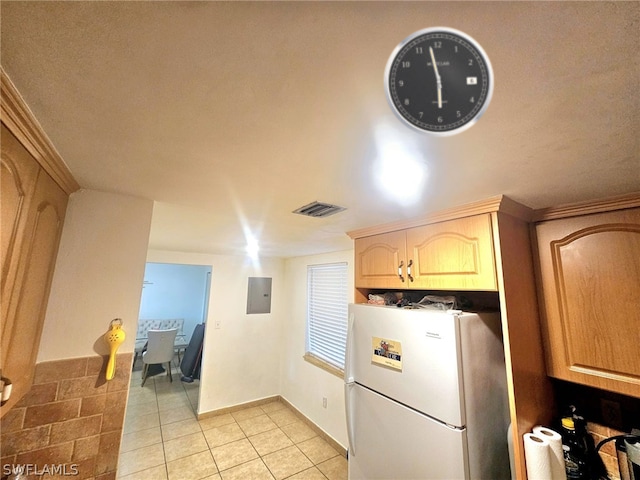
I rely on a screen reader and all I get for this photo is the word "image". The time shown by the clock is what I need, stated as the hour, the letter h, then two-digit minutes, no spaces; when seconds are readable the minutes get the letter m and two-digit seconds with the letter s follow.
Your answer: 5h58
